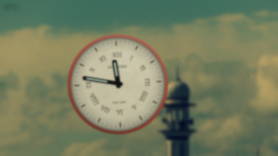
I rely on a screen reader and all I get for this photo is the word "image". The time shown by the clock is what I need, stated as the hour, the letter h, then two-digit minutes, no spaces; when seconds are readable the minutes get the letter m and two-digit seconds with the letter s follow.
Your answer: 11h47
